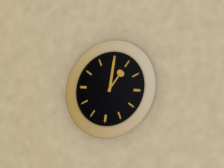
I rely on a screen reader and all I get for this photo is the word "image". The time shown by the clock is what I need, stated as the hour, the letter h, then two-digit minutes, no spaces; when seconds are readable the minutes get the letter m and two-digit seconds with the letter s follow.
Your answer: 1h00
